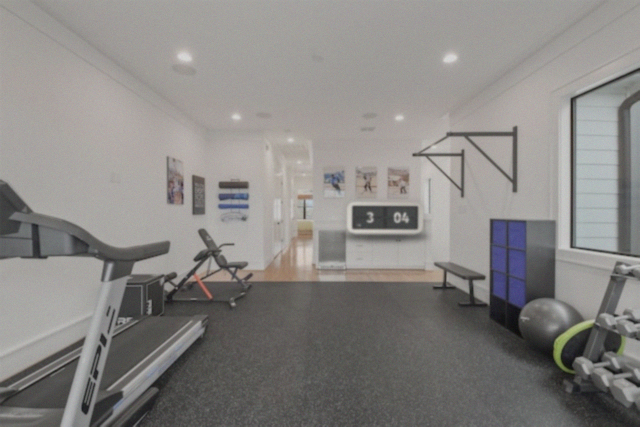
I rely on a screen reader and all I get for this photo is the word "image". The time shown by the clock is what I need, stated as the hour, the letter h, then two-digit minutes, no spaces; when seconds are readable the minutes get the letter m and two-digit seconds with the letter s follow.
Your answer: 3h04
